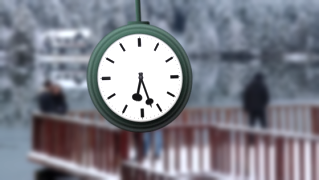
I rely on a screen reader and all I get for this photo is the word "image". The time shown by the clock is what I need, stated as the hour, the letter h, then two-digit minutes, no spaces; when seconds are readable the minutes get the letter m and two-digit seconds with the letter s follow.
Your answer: 6h27
